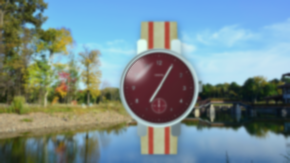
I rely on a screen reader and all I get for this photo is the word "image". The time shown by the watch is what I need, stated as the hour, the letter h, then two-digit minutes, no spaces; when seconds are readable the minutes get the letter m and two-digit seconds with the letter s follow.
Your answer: 7h05
